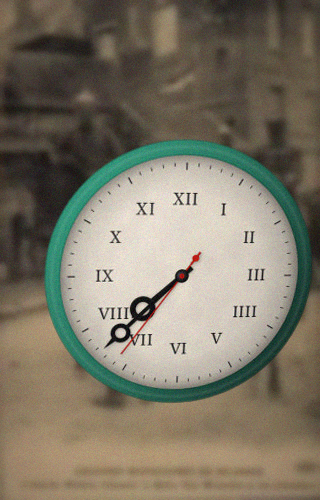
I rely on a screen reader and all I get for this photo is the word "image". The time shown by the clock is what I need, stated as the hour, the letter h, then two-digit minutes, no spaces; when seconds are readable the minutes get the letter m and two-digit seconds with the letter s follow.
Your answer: 7h37m36s
